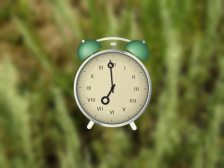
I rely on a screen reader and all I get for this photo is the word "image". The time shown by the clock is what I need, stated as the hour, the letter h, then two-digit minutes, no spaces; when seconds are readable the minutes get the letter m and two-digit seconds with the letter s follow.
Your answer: 6h59
